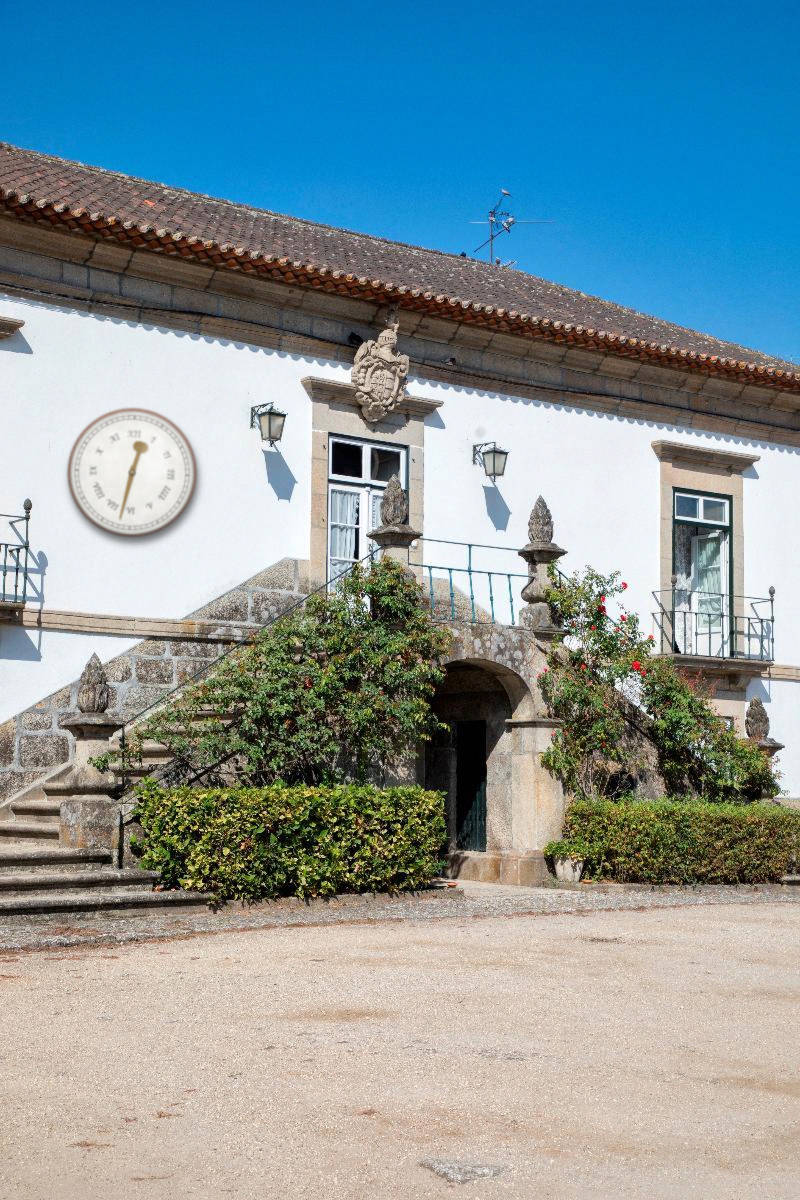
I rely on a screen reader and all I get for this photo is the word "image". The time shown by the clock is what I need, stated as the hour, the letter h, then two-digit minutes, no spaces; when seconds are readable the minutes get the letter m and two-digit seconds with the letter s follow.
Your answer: 12h32
